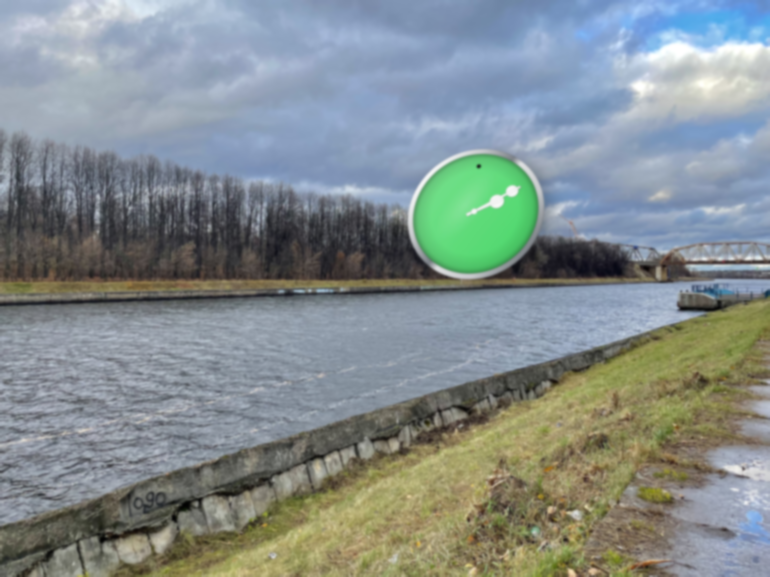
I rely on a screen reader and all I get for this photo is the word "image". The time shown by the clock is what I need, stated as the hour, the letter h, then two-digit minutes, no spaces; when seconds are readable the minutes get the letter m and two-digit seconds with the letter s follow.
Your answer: 2h10
